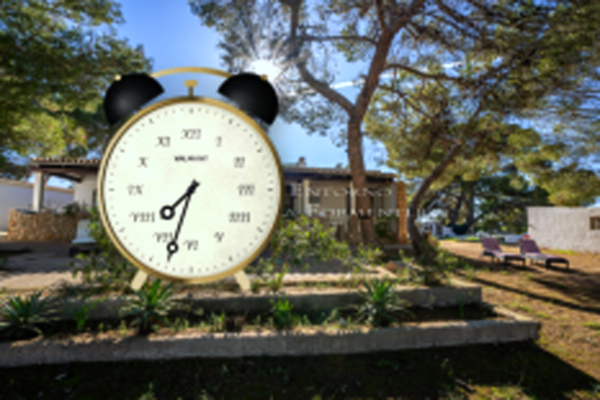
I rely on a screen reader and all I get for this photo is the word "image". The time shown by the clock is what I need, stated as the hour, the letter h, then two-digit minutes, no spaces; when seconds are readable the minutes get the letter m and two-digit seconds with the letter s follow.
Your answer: 7h33
